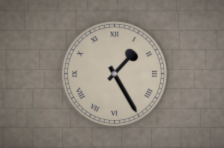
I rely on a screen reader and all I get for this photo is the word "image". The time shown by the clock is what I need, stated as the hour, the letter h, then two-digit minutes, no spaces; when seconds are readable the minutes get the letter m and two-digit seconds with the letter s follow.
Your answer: 1h25
